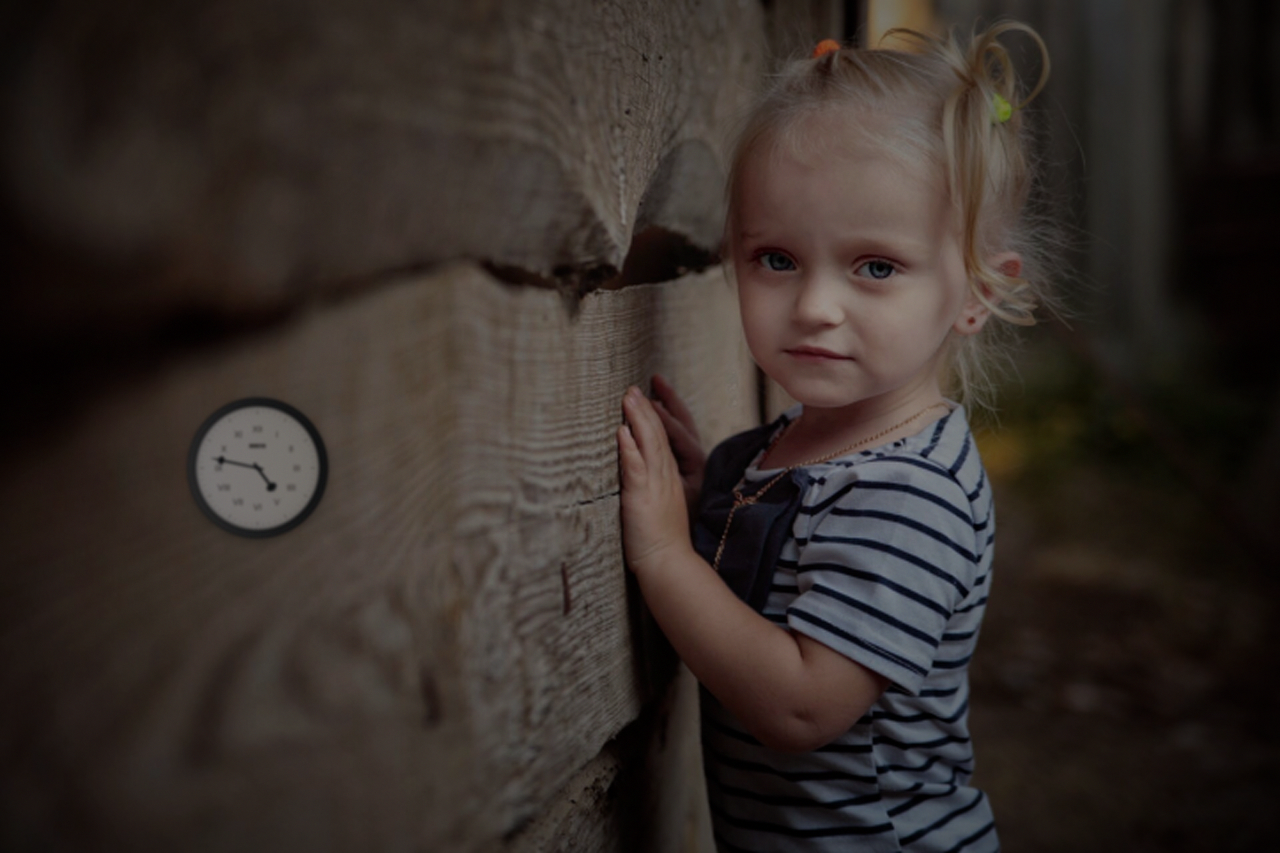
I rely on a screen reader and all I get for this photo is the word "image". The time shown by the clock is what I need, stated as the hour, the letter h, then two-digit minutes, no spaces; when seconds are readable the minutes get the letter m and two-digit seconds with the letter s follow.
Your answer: 4h47
